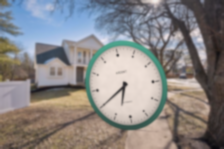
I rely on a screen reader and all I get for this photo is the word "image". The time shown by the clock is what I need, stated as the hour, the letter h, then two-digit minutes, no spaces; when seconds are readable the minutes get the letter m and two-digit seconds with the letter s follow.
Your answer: 6h40
